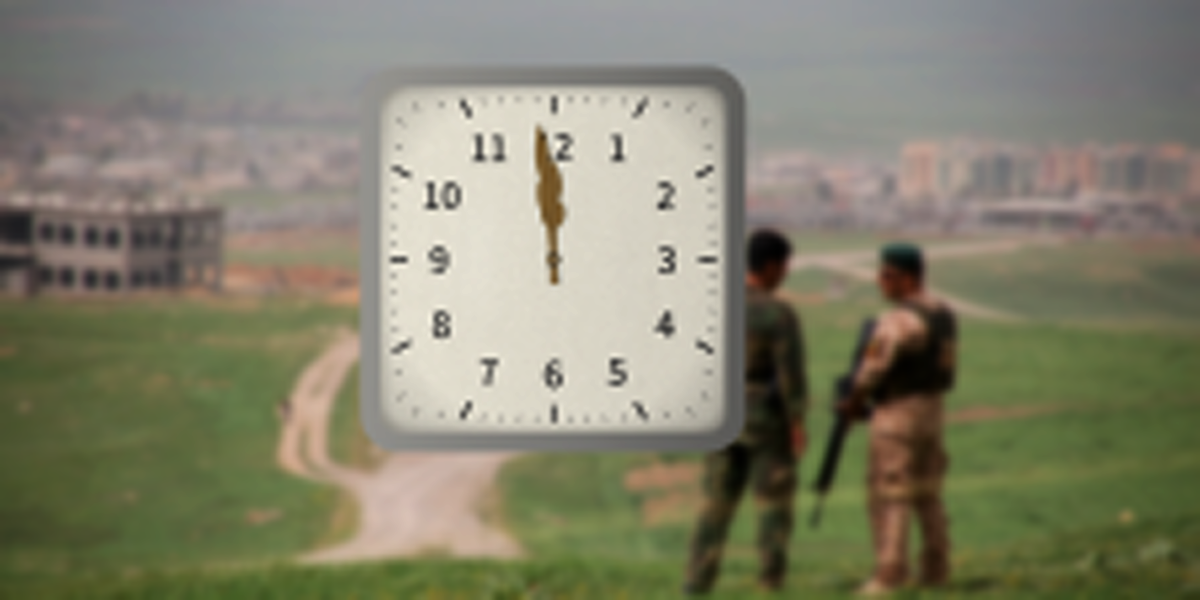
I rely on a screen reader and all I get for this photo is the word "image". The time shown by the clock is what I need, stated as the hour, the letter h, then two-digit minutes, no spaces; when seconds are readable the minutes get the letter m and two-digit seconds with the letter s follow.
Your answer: 11h59
